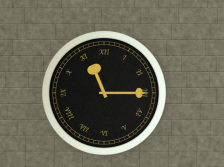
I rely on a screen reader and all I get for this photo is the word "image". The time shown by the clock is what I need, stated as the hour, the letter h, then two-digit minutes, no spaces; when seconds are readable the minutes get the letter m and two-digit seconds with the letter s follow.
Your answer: 11h15
